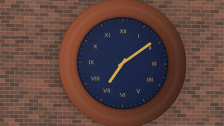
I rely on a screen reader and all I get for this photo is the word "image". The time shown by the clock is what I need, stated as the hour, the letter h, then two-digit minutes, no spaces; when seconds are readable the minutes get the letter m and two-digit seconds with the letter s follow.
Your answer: 7h09
